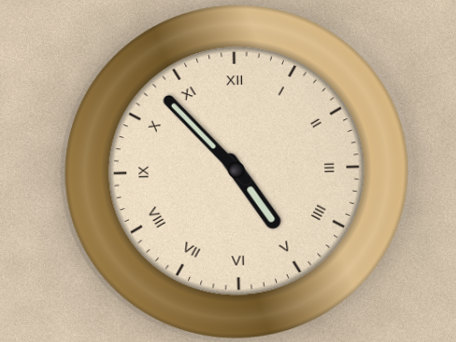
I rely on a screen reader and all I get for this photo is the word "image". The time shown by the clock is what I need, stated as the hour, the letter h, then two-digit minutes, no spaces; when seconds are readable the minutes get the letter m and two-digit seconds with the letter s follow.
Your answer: 4h53
